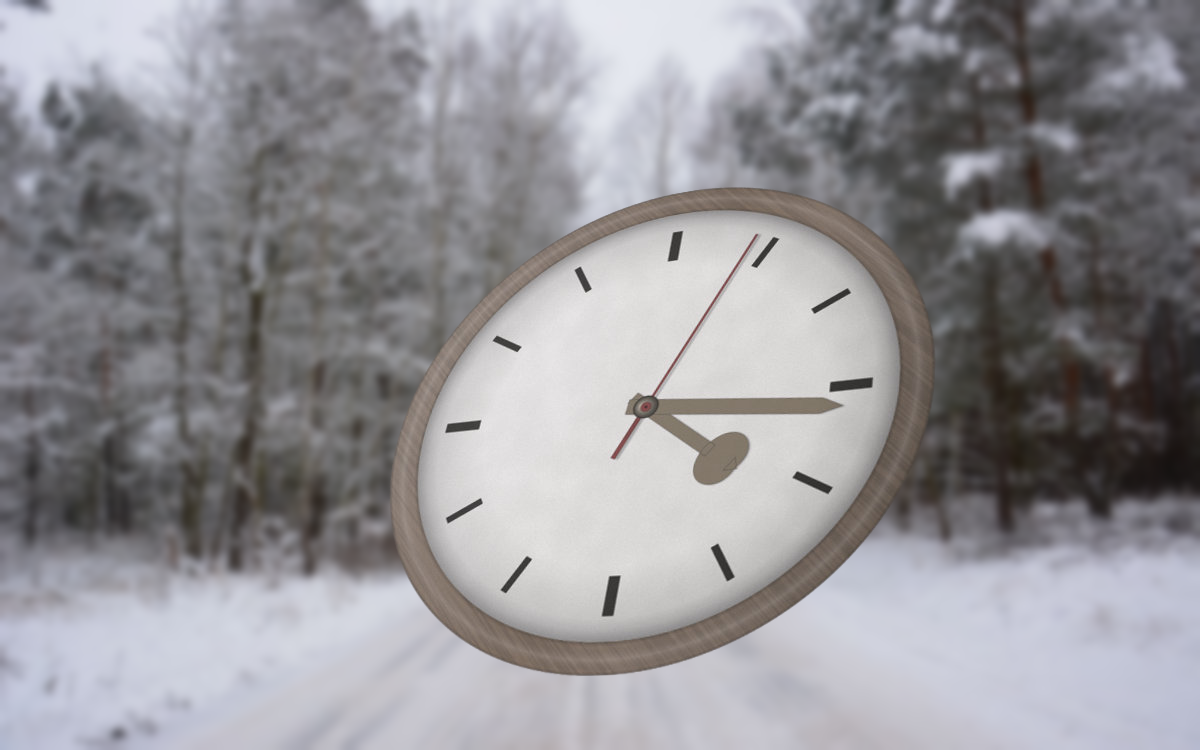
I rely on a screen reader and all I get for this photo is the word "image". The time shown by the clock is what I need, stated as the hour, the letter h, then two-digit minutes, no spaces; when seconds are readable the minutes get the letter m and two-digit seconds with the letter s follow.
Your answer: 4h16m04s
